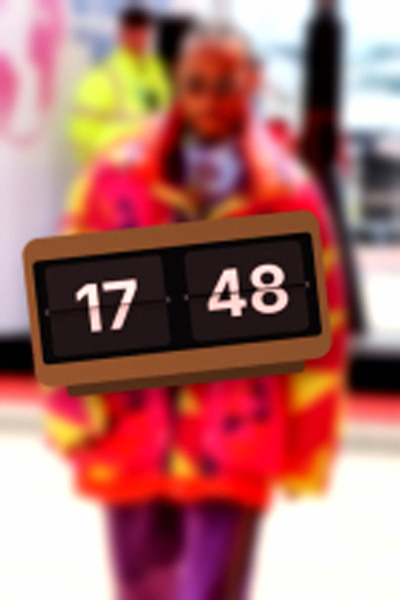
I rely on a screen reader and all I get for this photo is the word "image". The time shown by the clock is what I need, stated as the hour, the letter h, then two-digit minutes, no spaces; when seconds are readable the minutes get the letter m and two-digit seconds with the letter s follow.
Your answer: 17h48
